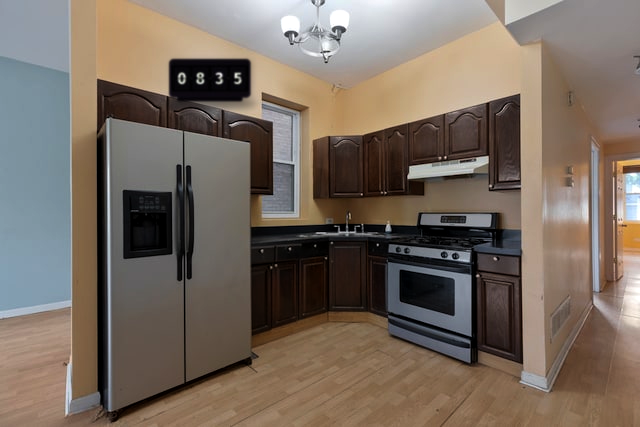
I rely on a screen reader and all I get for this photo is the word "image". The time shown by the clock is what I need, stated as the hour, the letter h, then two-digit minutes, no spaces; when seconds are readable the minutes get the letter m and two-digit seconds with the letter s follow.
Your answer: 8h35
